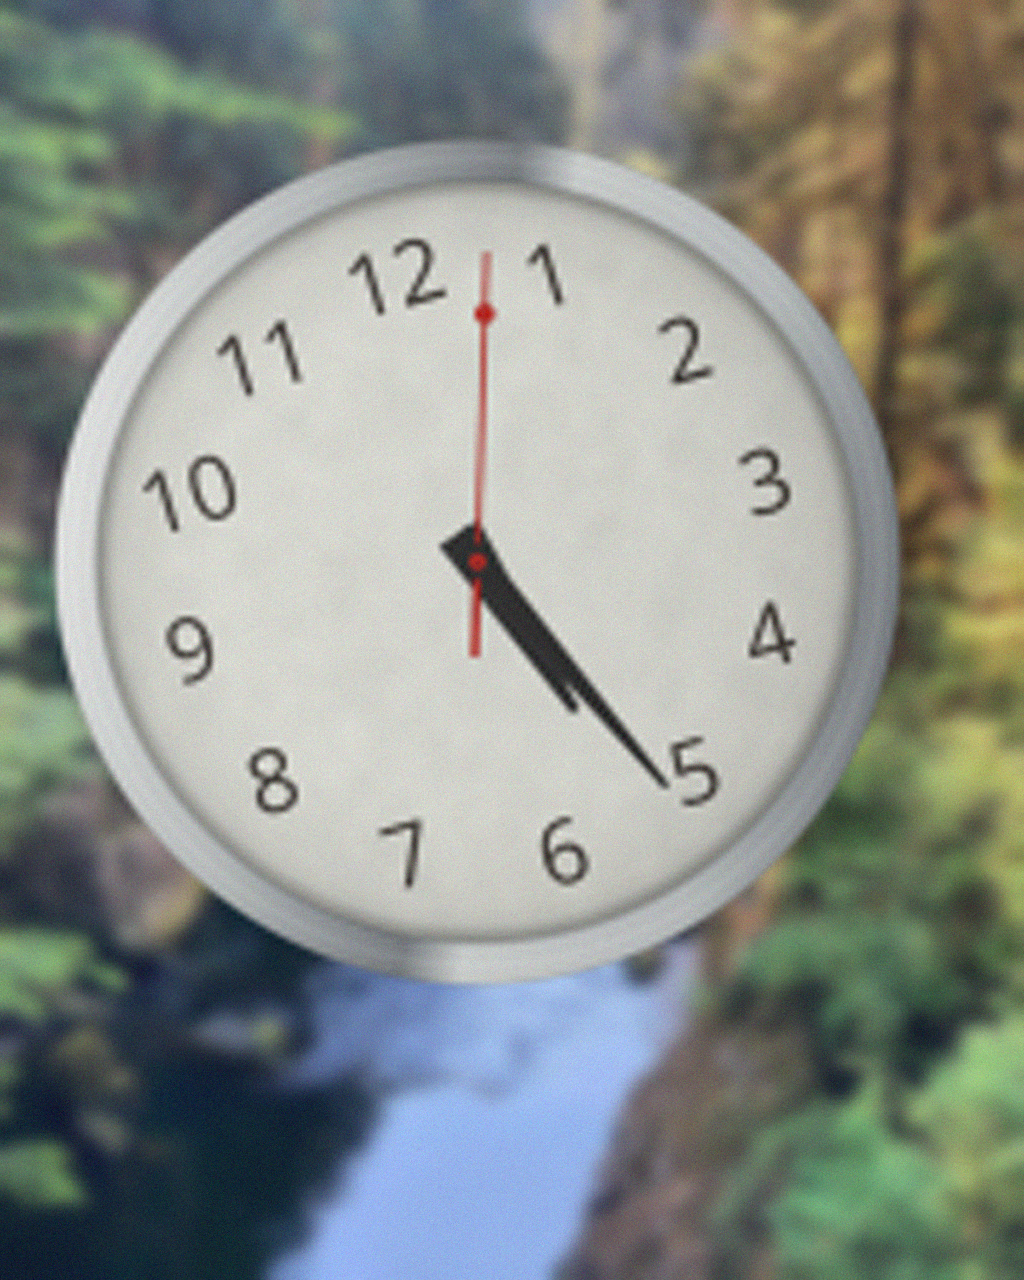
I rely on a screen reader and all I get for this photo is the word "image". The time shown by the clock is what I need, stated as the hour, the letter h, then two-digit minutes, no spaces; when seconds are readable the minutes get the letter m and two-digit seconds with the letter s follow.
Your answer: 5h26m03s
